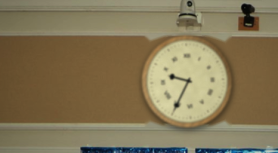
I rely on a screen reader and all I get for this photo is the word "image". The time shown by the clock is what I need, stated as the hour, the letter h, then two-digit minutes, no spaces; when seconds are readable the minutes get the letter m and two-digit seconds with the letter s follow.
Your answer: 9h35
